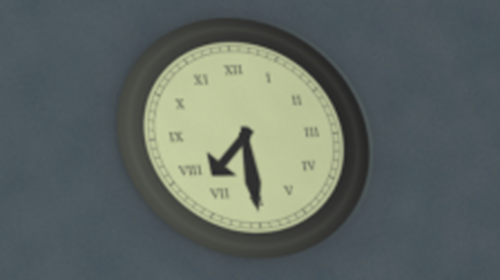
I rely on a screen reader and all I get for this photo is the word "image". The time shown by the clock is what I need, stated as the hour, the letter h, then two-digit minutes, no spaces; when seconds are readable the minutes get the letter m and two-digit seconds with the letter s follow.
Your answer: 7h30
